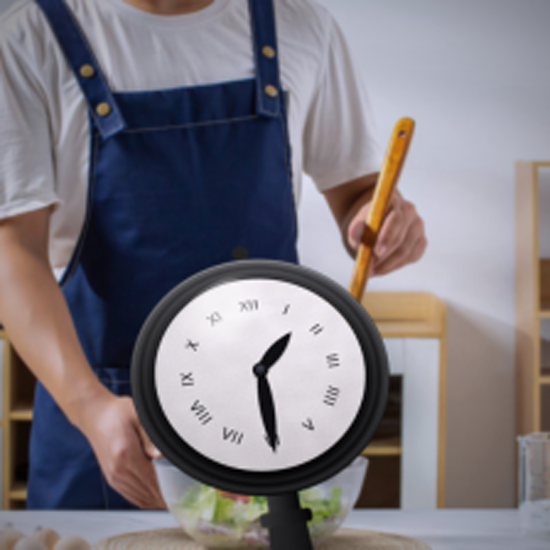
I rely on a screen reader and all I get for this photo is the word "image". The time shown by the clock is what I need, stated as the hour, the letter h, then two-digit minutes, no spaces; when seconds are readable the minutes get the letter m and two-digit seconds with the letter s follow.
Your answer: 1h30
